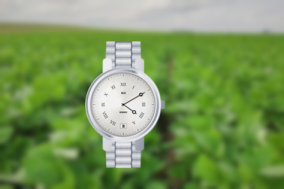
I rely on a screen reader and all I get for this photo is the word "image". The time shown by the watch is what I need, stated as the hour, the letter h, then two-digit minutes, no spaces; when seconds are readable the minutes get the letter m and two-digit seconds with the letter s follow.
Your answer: 4h10
